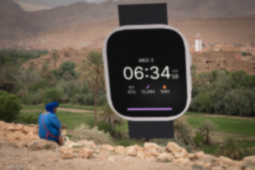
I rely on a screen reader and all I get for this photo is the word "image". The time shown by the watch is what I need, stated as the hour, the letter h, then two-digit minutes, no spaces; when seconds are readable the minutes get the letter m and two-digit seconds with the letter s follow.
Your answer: 6h34
